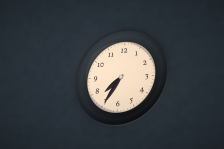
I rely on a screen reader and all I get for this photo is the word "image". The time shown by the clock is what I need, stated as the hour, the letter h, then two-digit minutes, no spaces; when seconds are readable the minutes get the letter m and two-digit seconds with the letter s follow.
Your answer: 7h35
